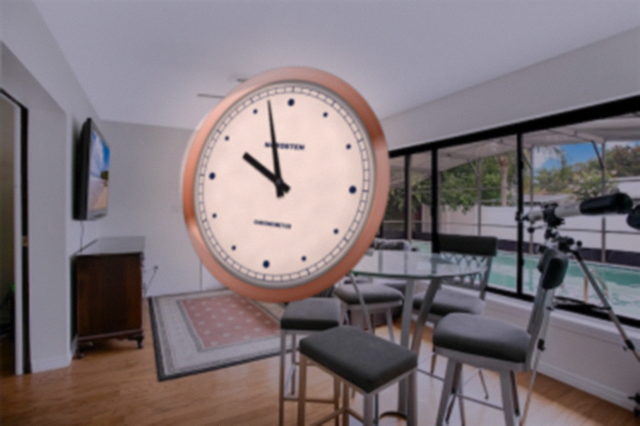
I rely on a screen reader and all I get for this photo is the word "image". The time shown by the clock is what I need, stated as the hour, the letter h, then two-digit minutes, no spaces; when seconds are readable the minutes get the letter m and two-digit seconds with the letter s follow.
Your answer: 9h57
